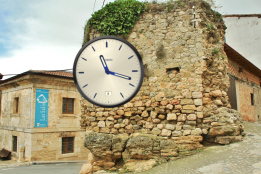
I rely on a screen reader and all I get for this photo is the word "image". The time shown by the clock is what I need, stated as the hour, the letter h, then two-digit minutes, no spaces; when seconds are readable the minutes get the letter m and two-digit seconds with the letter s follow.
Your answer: 11h18
